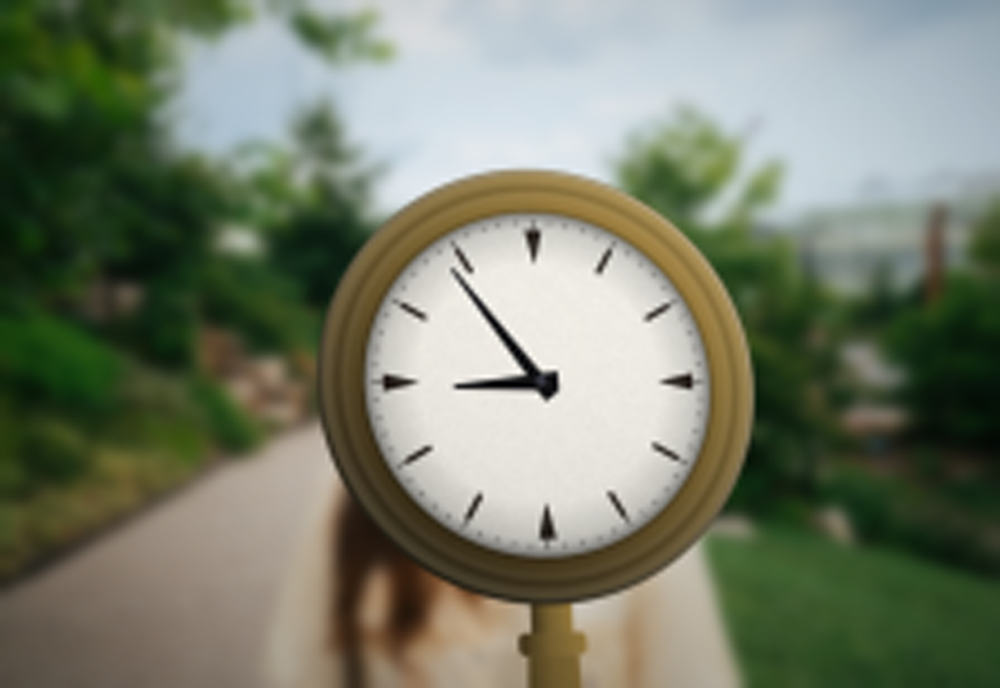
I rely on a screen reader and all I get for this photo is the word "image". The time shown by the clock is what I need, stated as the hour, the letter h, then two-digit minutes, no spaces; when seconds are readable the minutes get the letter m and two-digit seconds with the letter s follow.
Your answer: 8h54
